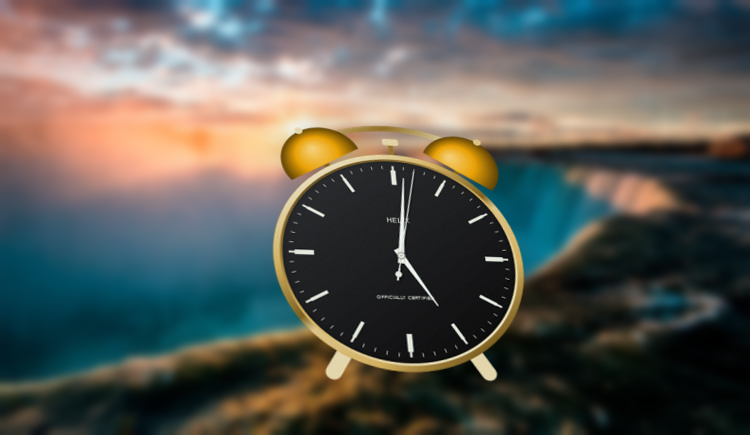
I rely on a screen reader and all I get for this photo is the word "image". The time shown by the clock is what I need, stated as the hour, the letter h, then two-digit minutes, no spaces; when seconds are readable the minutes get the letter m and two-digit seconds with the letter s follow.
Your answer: 5h01m02s
